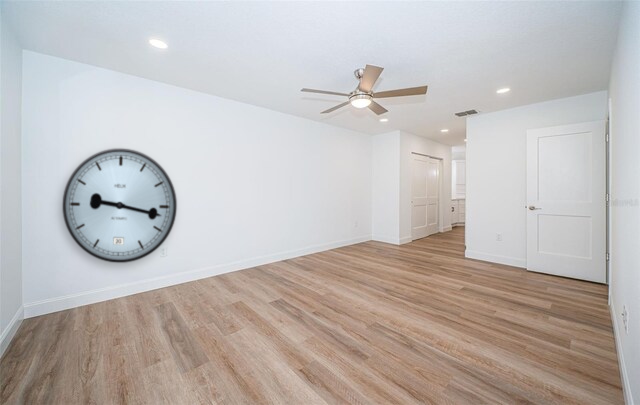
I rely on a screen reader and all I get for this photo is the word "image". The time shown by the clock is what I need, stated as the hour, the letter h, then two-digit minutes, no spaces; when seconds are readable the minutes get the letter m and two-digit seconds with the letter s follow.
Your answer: 9h17
